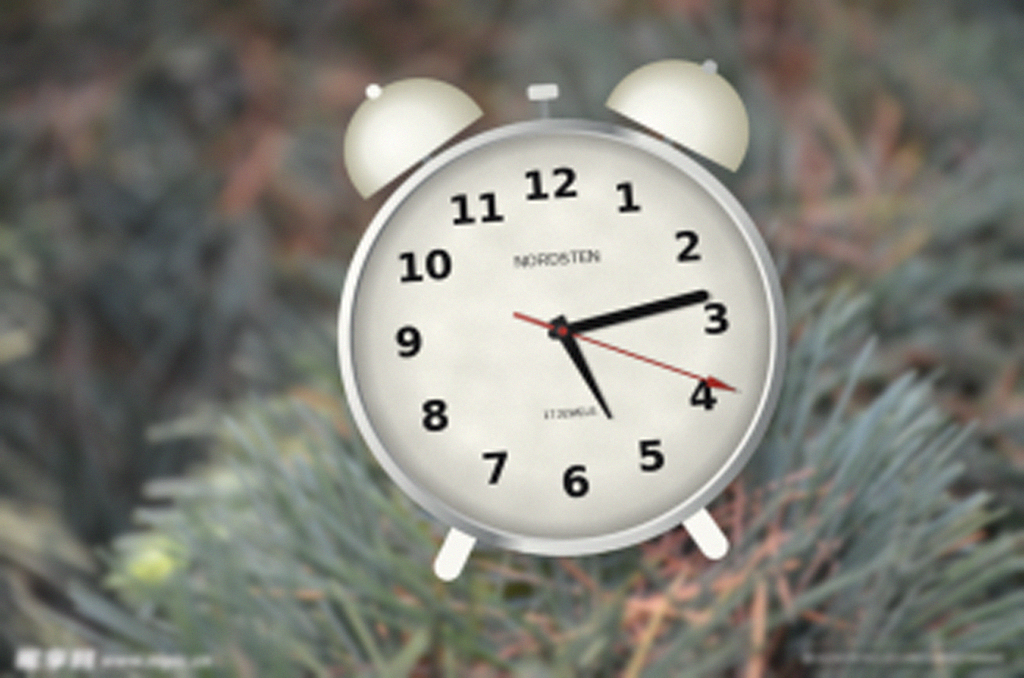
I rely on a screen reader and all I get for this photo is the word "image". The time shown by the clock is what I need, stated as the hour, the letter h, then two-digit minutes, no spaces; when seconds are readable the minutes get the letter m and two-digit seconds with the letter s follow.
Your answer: 5h13m19s
